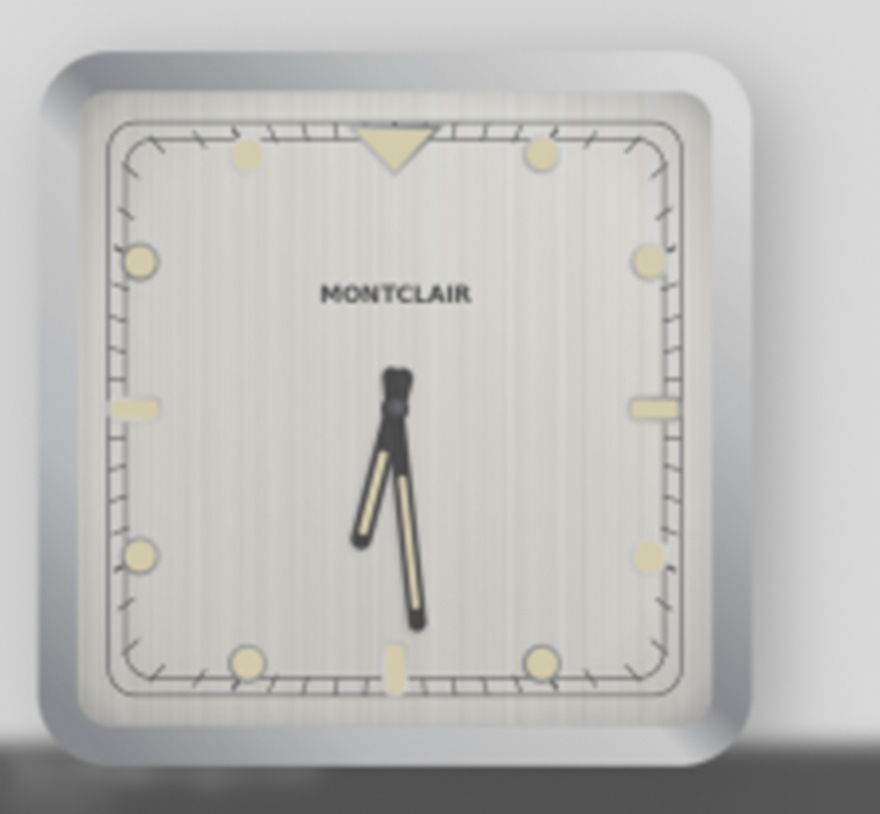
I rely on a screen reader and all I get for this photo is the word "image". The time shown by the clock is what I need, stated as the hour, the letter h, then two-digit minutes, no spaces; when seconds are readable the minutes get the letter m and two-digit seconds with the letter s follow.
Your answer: 6h29
